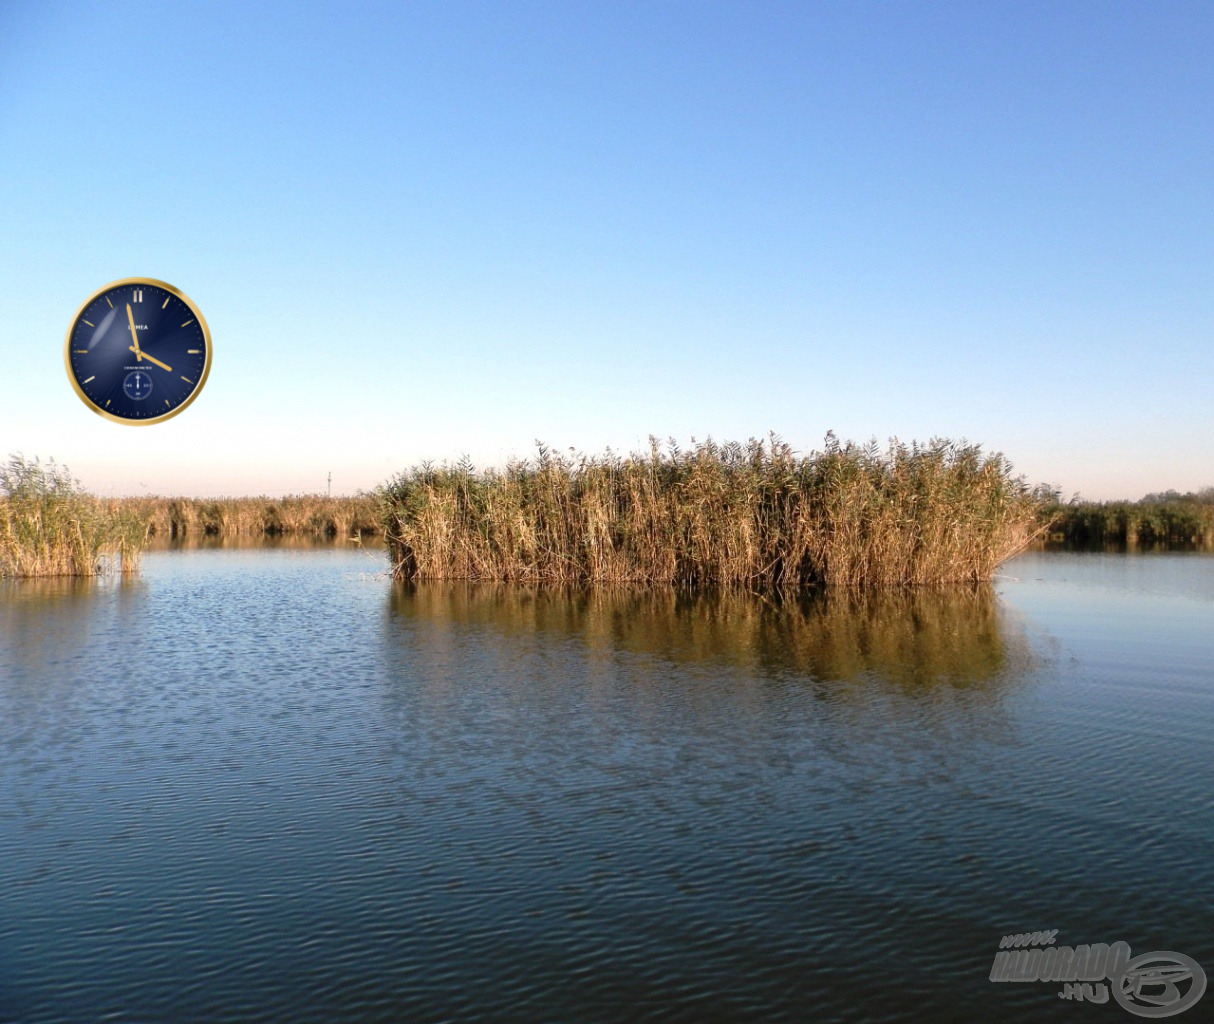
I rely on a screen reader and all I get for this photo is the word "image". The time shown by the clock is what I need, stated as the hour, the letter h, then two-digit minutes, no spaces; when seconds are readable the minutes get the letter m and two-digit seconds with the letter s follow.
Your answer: 3h58
